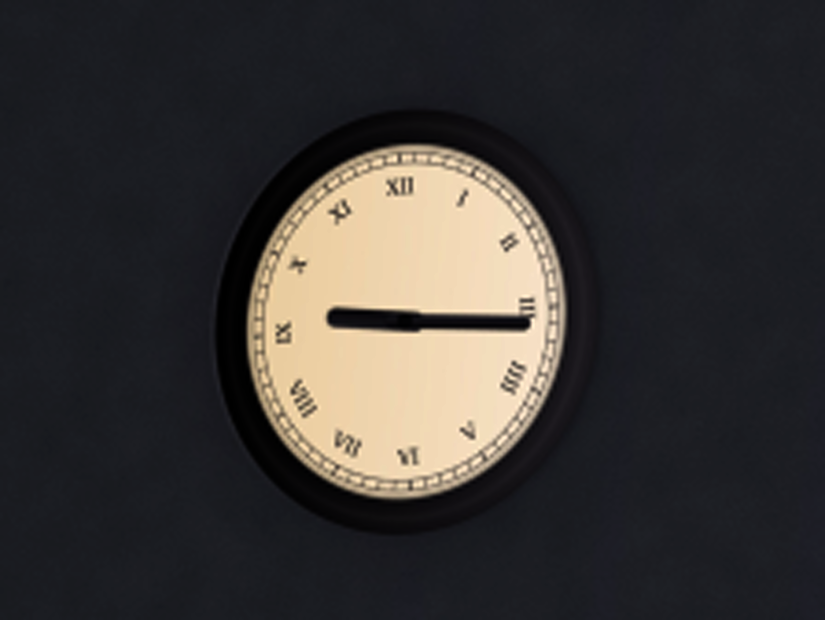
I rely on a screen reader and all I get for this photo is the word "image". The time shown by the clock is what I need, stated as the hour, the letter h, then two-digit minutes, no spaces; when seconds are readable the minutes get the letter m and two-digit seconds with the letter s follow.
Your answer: 9h16
